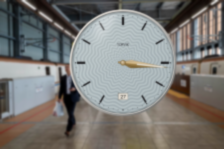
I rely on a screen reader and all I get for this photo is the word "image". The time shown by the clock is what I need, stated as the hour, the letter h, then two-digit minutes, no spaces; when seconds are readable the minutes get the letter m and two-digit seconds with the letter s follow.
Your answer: 3h16
